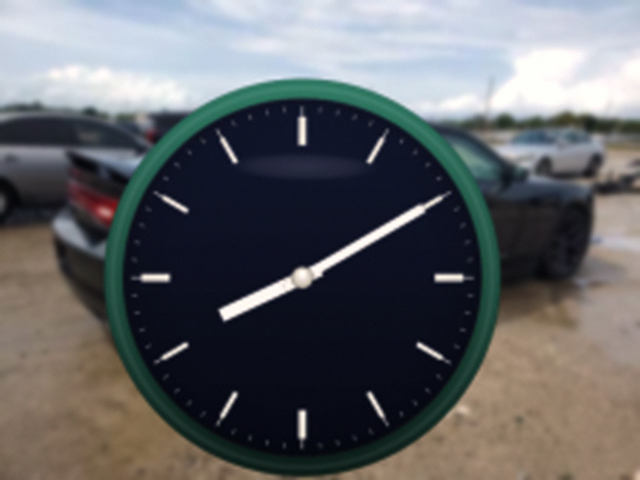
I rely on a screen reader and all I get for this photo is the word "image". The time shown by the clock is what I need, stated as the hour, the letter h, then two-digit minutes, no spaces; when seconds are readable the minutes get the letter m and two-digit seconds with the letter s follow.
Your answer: 8h10
